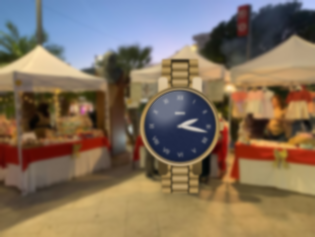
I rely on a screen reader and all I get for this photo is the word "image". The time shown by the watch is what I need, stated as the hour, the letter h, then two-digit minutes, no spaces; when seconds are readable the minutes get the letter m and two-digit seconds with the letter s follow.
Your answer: 2h17
